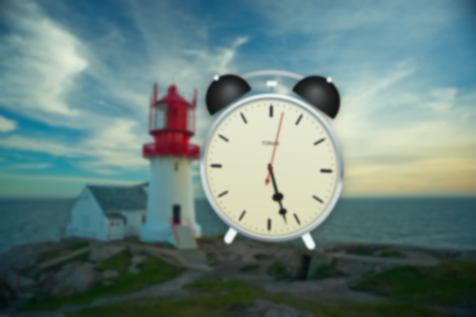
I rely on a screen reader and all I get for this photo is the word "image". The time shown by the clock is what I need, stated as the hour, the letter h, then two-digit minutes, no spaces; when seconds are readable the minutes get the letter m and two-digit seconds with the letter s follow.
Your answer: 5h27m02s
